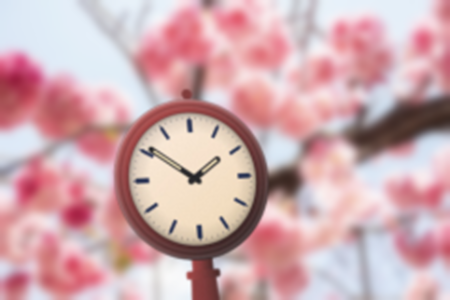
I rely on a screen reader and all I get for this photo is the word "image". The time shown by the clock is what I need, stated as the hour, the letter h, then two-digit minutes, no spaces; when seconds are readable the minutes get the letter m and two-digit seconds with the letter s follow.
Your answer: 1h51
